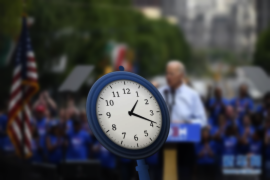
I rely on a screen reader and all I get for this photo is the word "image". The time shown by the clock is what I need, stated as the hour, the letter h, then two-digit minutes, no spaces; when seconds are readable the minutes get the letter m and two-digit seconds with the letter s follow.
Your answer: 1h19
